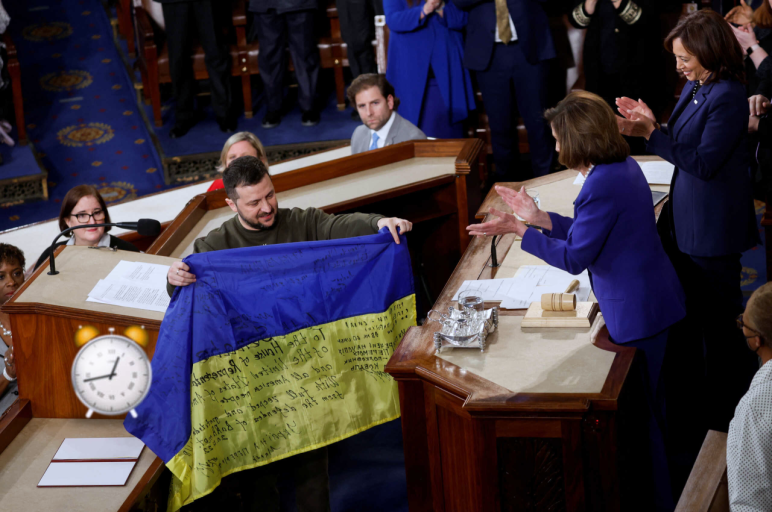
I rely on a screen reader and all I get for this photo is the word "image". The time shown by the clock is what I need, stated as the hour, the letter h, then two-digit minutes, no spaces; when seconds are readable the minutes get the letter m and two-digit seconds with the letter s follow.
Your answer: 12h43
